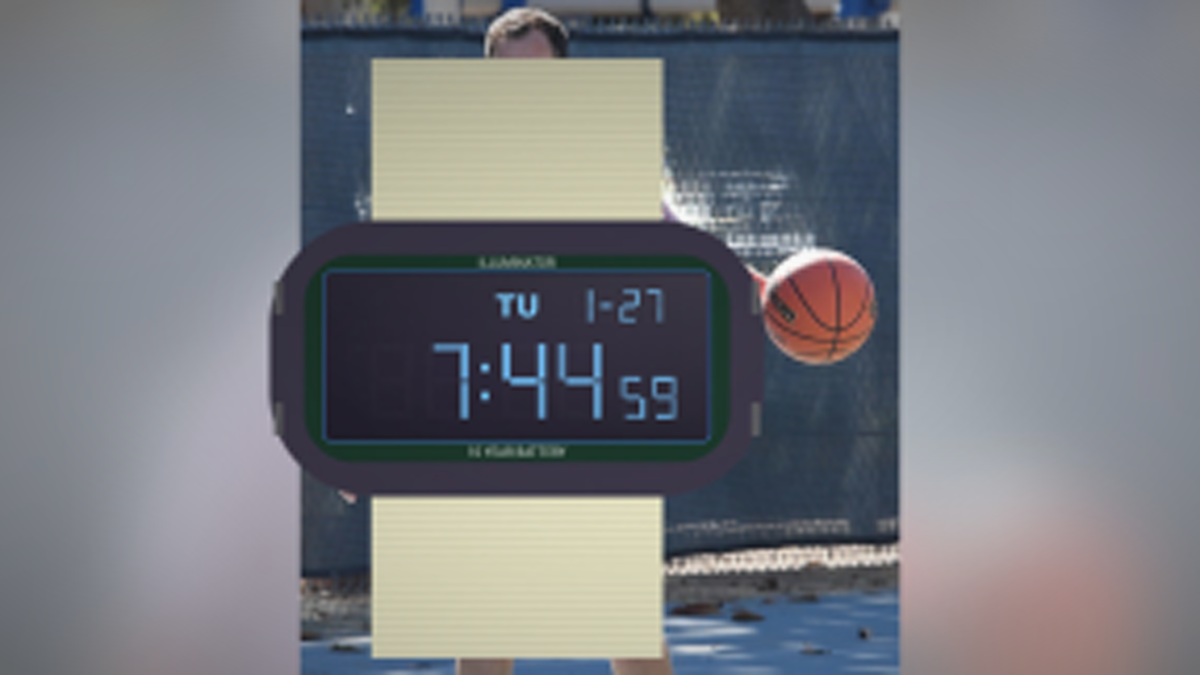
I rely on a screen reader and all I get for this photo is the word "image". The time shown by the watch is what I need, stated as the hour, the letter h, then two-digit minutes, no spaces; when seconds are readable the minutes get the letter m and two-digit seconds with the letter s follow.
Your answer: 7h44m59s
